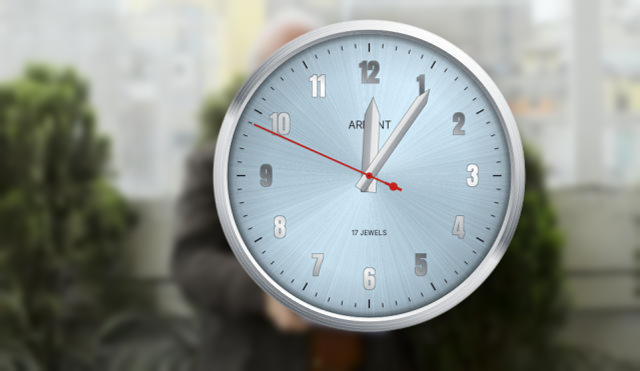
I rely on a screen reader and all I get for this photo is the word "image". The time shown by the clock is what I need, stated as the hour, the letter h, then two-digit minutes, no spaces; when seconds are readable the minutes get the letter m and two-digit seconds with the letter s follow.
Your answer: 12h05m49s
